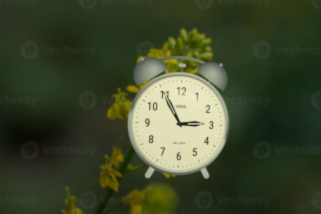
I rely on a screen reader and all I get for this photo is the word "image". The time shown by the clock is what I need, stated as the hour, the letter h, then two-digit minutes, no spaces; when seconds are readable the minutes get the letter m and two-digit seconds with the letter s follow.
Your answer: 2h55
